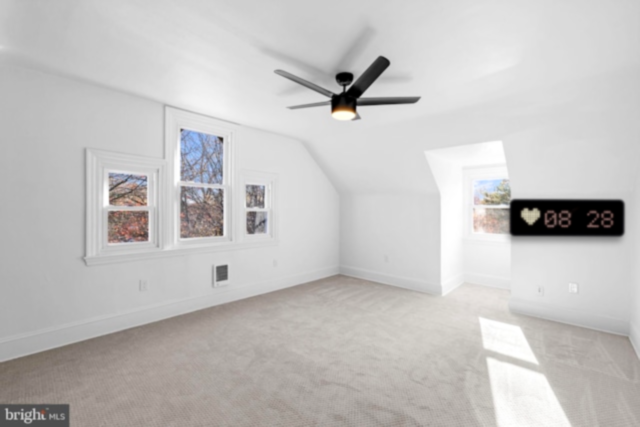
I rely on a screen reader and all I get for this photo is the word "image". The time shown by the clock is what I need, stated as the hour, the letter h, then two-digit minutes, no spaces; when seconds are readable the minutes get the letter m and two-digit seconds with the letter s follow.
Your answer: 8h28
